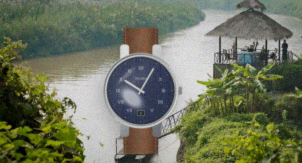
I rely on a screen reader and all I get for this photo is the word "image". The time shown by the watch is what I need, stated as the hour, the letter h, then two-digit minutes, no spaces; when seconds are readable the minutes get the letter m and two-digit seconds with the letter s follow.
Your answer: 10h05
